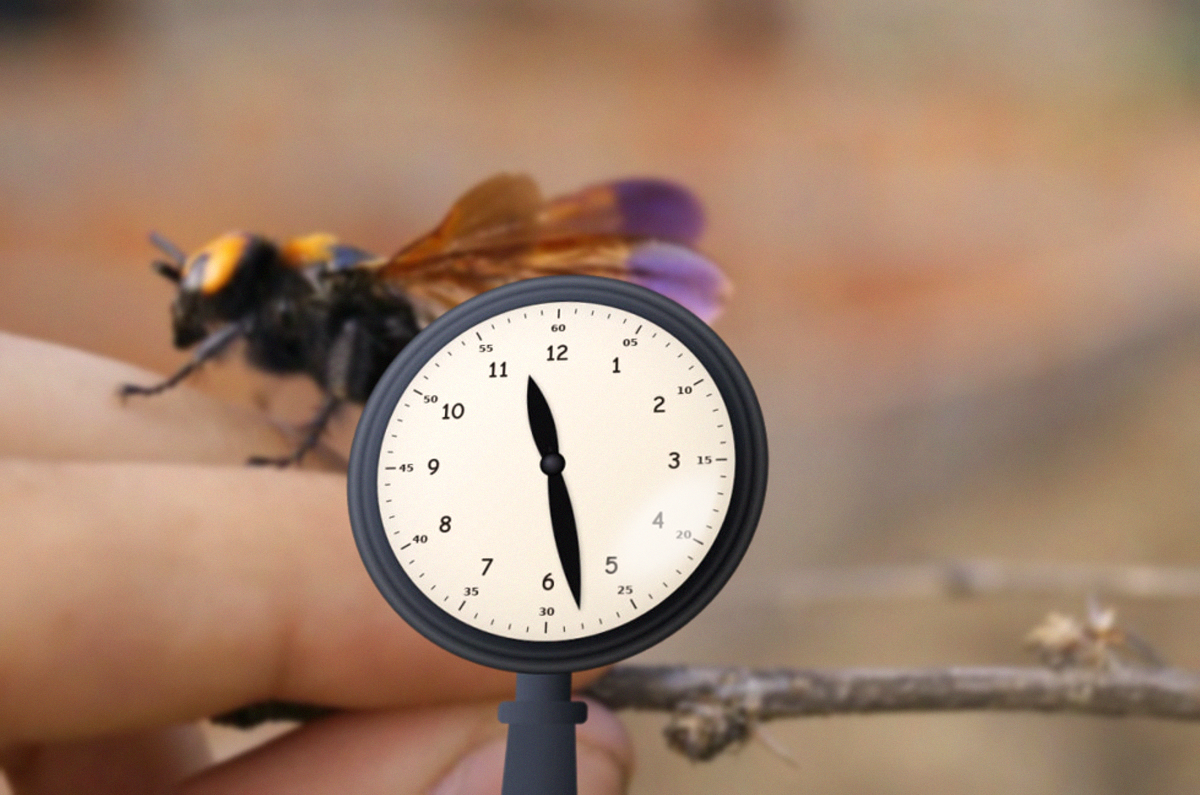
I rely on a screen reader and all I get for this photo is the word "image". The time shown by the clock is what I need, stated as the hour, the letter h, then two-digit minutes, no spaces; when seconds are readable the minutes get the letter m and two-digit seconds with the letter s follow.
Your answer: 11h28
